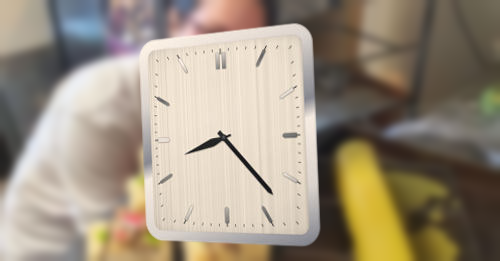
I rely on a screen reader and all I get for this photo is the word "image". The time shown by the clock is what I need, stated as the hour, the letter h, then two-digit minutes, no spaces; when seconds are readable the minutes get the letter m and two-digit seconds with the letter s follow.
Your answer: 8h23
